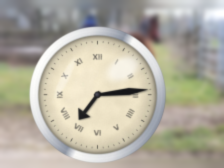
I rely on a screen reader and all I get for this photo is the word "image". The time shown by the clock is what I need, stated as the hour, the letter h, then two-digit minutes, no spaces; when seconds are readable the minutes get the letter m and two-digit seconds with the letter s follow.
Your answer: 7h14
